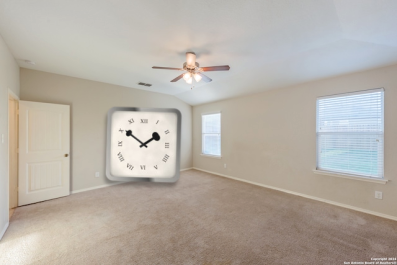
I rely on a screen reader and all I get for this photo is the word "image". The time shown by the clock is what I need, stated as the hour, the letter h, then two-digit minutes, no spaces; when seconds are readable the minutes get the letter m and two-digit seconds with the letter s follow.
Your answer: 1h51
